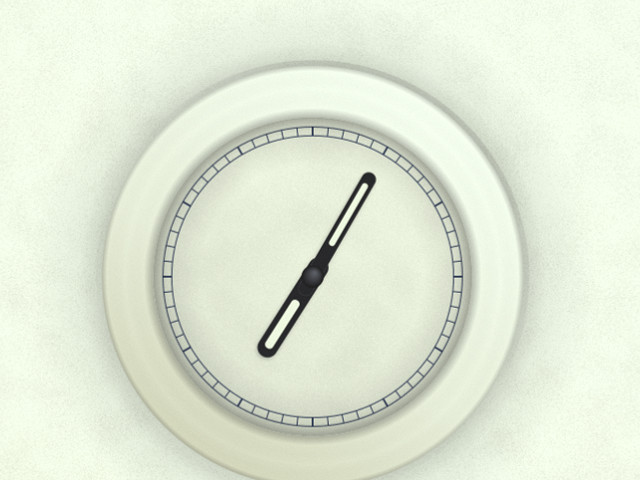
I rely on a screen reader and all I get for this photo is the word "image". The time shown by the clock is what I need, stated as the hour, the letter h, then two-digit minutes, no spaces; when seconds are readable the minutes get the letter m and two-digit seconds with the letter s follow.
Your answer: 7h05
